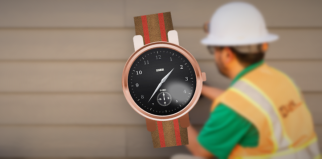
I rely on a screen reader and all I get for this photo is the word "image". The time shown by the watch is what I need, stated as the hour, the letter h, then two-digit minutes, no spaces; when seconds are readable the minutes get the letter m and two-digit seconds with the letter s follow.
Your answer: 1h37
